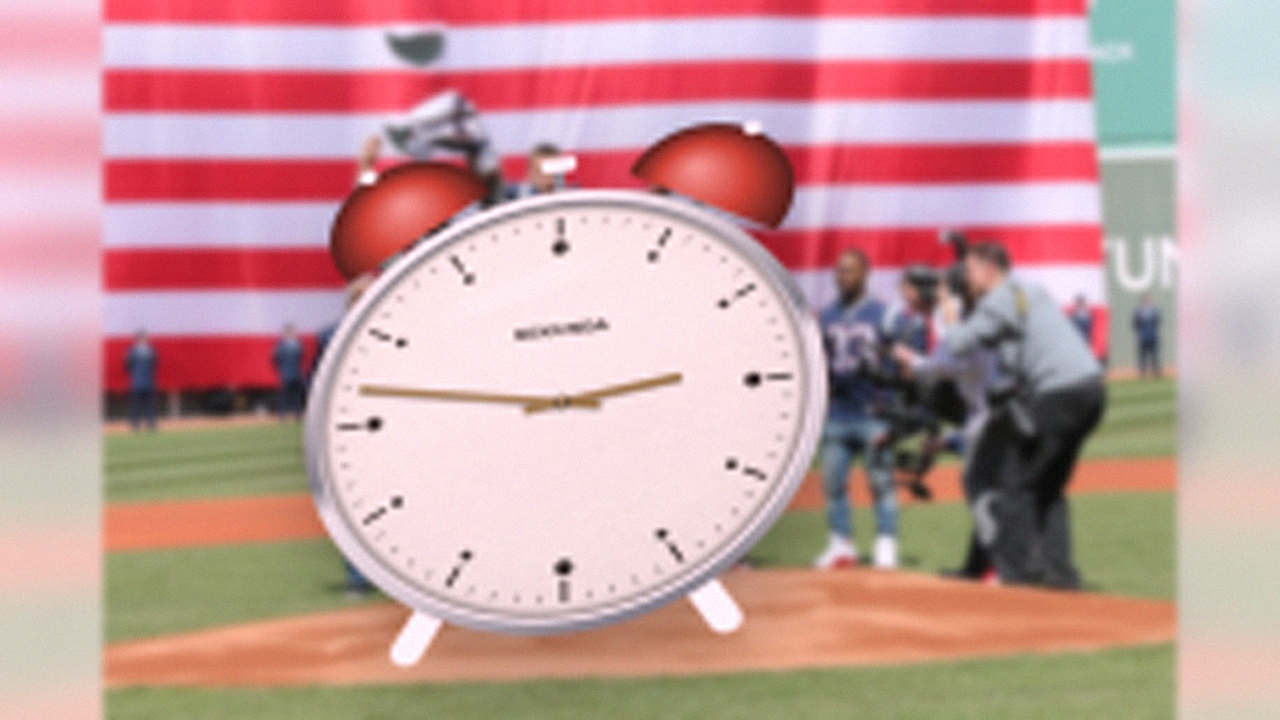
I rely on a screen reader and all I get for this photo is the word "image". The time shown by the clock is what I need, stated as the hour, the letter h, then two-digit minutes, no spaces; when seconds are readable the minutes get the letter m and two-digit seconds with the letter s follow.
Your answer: 2h47
